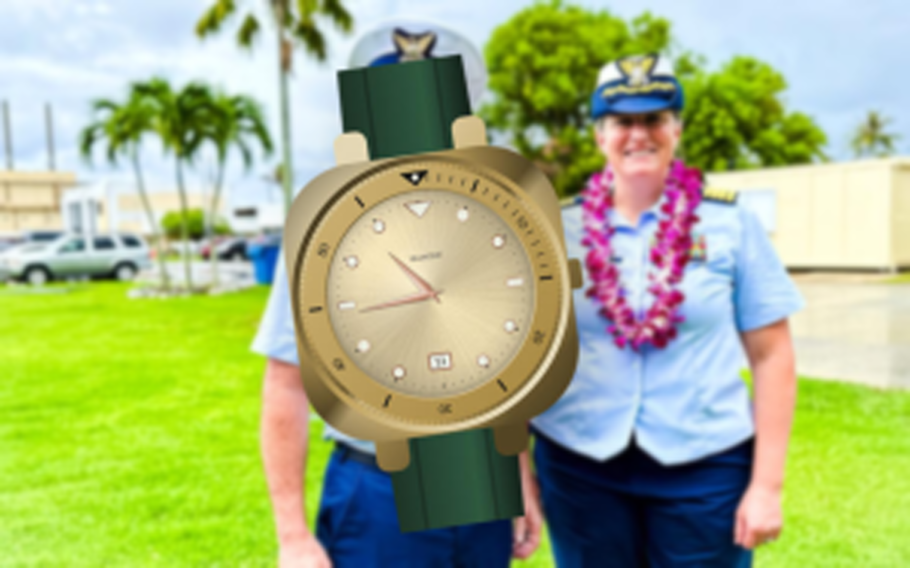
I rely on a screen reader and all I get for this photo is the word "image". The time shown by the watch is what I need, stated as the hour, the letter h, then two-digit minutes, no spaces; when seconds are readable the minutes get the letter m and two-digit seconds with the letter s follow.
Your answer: 10h44
